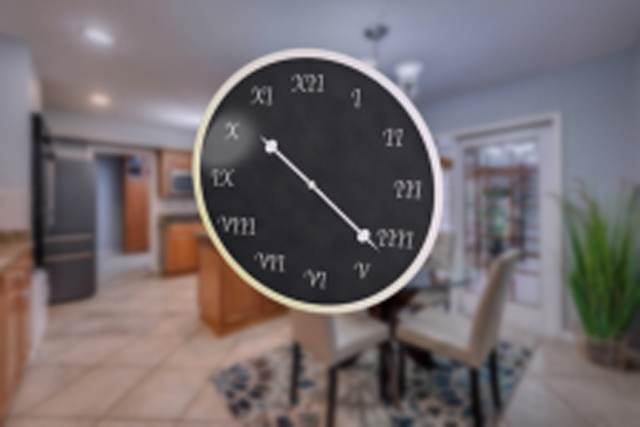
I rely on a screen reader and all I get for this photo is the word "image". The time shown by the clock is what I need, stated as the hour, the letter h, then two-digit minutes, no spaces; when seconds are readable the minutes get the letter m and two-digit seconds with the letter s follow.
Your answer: 10h22
